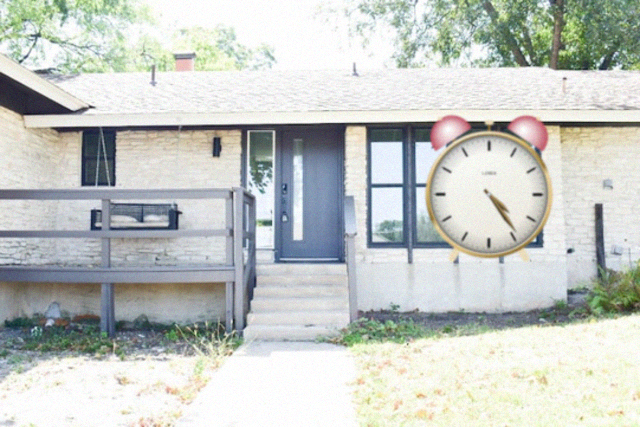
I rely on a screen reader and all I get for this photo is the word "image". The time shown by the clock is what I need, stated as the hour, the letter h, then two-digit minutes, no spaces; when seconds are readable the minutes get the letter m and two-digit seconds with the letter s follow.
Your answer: 4h24
